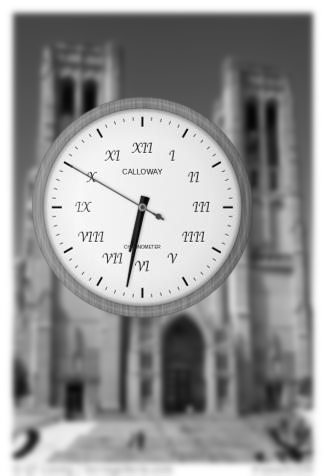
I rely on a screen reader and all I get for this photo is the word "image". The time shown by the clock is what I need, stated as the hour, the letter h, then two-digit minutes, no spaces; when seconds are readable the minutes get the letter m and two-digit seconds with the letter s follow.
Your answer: 6h31m50s
